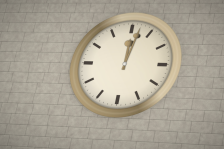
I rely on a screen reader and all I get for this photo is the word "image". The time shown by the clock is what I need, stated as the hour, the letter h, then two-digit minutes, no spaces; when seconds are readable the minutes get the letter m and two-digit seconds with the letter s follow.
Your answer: 12h02
